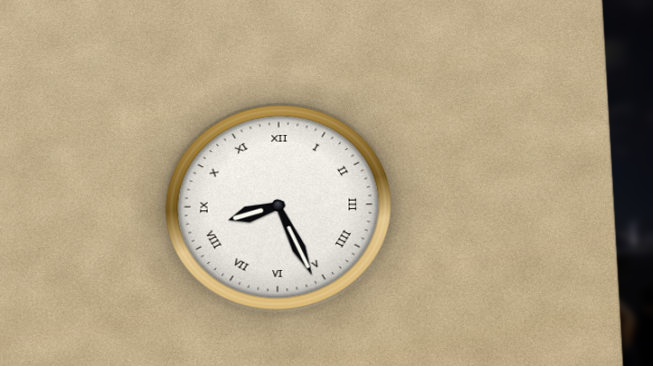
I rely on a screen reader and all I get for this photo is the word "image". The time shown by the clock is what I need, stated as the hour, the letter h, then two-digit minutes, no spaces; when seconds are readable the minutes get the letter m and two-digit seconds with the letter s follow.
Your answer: 8h26
